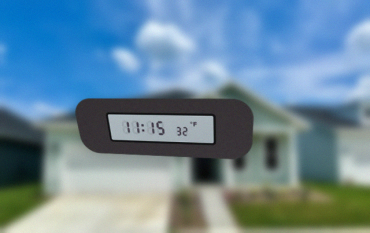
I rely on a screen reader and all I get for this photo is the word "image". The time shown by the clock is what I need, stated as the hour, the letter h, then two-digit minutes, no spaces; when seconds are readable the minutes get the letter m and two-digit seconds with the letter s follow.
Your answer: 11h15
